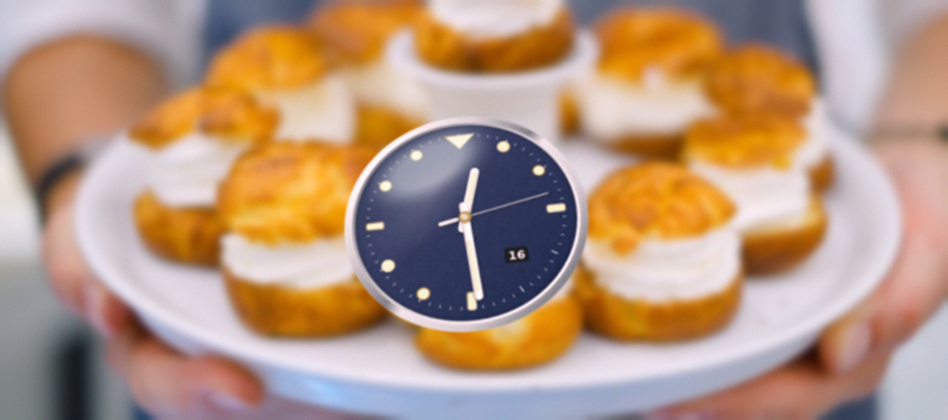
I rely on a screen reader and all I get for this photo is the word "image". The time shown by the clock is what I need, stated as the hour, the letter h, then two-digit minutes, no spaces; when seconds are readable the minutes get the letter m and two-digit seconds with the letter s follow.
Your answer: 12h29m13s
